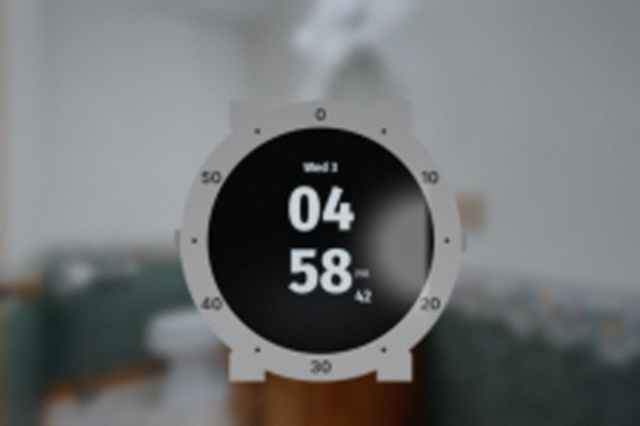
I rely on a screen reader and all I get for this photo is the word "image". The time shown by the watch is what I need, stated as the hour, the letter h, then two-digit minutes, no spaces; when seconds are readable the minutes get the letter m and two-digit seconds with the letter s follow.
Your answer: 4h58
